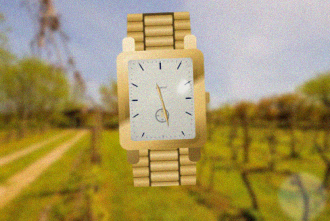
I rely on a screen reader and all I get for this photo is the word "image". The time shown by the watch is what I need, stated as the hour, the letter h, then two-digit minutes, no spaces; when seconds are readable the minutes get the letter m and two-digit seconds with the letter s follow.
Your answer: 11h28
